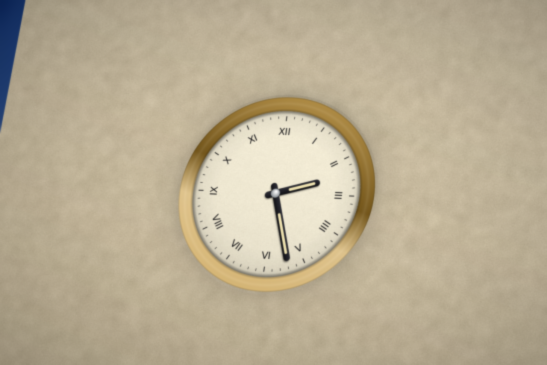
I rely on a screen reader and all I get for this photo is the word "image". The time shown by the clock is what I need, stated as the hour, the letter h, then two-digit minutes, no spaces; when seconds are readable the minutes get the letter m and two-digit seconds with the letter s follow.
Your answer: 2h27
